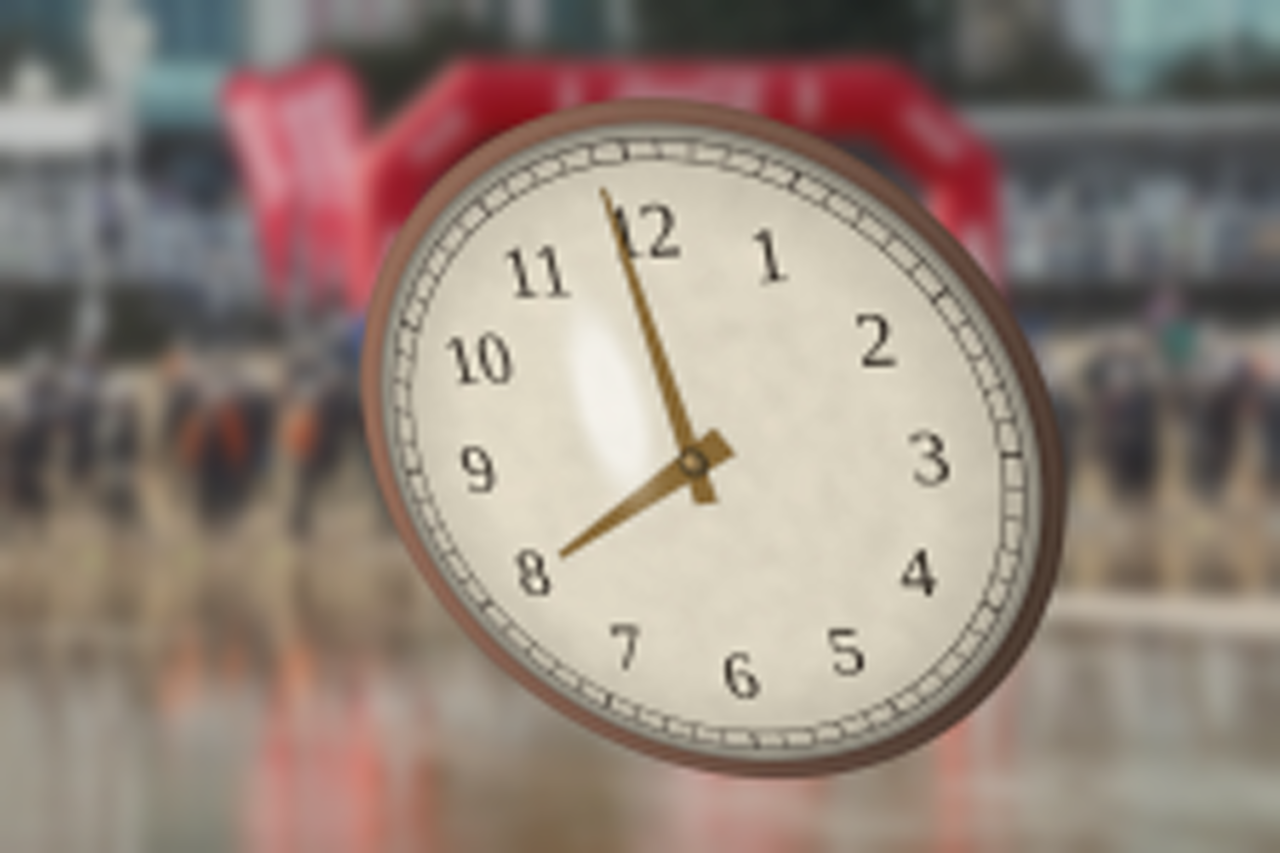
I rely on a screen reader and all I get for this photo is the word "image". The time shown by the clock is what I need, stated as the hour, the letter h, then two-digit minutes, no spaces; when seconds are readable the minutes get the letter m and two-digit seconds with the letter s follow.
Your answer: 7h59
